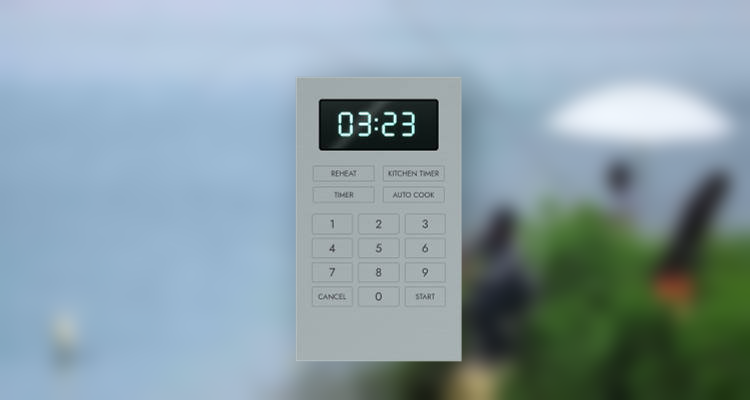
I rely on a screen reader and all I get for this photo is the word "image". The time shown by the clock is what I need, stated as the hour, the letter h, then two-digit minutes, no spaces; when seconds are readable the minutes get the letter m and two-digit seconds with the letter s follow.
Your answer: 3h23
